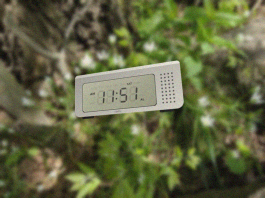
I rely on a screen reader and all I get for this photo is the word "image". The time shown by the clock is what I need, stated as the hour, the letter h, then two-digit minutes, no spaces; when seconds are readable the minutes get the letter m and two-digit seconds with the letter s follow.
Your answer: 11h51
